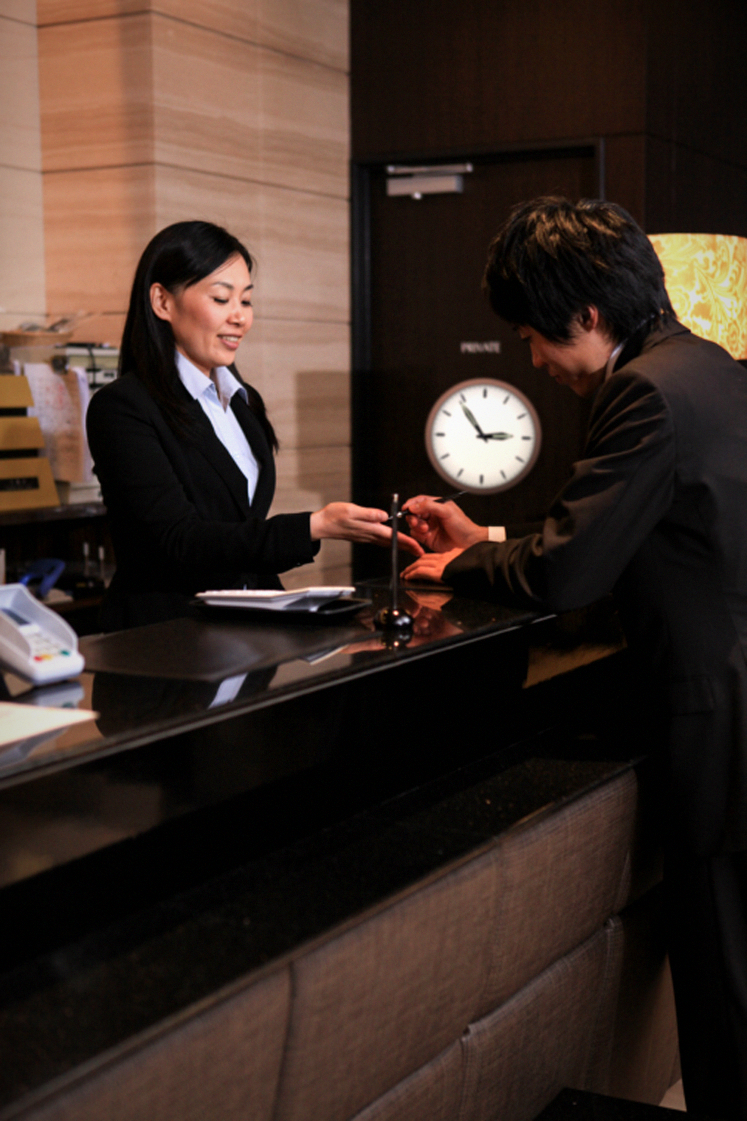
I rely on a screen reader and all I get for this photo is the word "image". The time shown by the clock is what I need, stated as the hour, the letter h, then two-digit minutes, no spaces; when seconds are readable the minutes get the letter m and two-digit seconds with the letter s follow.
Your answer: 2h54
